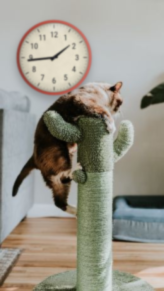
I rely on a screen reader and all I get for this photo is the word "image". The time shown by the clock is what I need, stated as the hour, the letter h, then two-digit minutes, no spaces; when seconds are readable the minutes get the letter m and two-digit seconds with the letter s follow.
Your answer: 1h44
